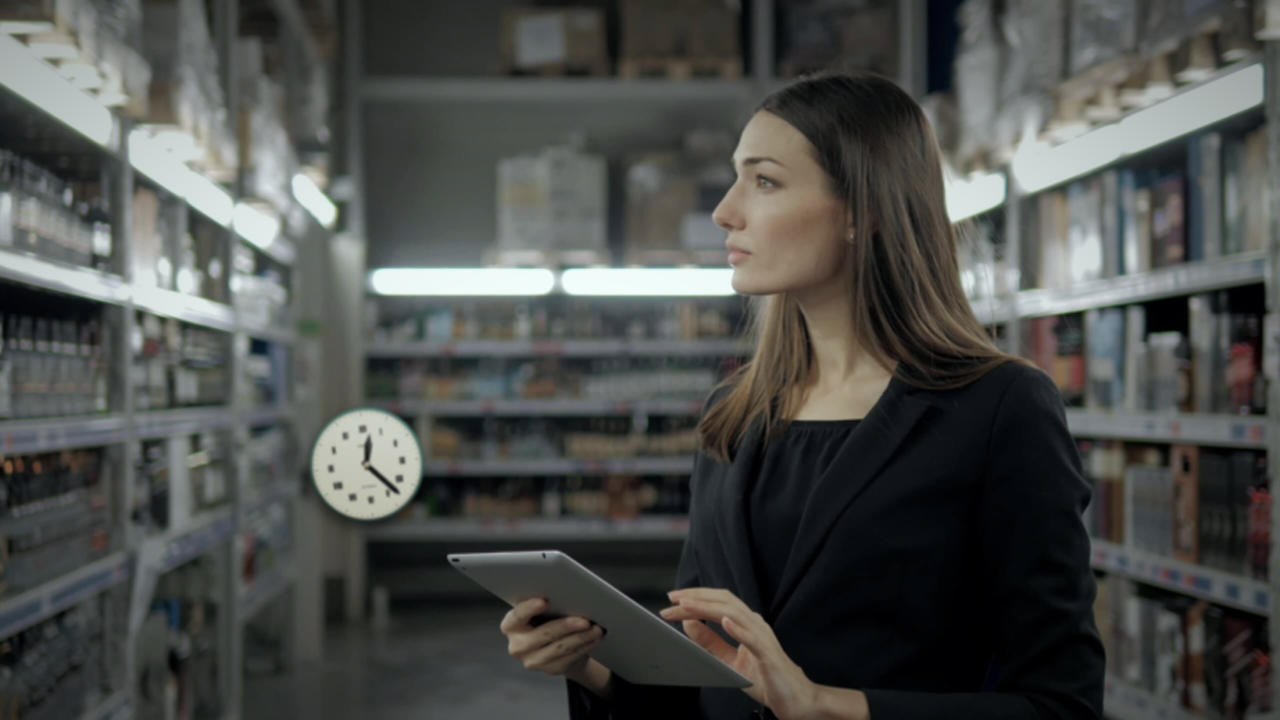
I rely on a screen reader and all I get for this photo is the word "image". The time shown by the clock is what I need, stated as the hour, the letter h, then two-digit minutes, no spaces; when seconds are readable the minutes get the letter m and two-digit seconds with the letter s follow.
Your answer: 12h23
